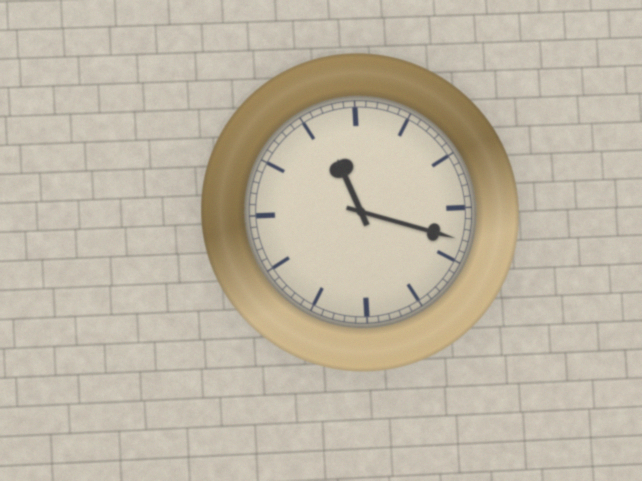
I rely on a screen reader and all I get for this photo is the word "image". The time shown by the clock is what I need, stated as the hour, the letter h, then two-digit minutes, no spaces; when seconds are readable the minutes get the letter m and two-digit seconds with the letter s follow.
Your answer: 11h18
